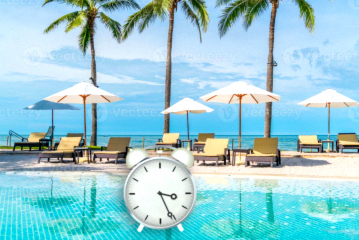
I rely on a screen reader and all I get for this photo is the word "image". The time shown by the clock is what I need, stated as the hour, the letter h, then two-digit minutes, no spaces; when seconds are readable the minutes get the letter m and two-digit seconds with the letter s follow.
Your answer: 3h26
